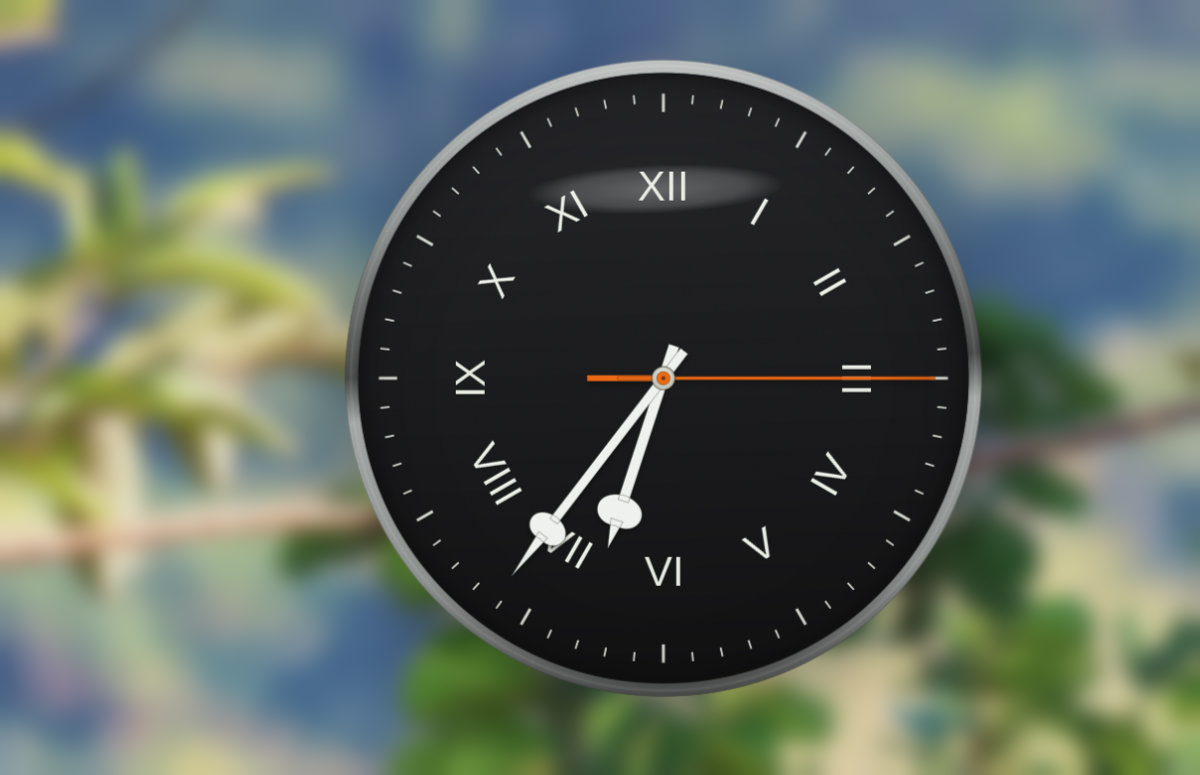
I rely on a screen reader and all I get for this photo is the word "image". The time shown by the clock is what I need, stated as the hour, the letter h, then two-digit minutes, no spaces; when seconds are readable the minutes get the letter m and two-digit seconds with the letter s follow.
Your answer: 6h36m15s
